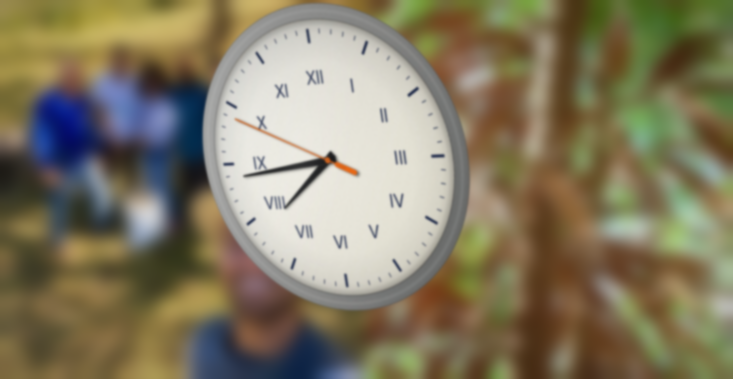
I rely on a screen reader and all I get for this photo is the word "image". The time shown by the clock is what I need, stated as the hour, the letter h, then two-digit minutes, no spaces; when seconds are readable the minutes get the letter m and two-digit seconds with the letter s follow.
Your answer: 7h43m49s
